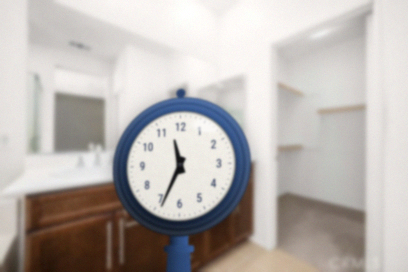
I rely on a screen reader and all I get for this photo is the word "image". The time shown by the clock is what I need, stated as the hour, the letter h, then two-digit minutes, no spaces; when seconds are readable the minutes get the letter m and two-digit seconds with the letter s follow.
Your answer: 11h34
